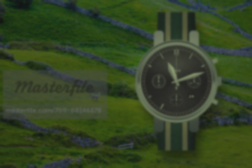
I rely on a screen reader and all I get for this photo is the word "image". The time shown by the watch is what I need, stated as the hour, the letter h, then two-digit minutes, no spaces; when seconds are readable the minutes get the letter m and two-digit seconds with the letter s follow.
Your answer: 11h12
